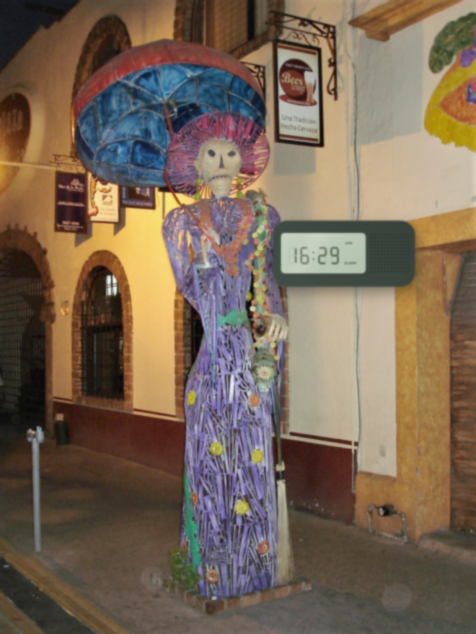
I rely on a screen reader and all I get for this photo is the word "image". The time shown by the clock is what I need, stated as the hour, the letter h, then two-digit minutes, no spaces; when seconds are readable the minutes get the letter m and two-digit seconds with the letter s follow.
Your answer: 16h29
